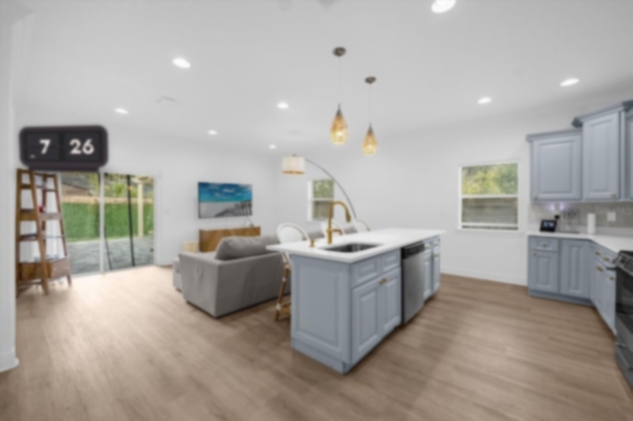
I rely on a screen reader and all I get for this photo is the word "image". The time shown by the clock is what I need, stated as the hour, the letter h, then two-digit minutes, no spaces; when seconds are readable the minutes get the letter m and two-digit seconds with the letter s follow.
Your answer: 7h26
